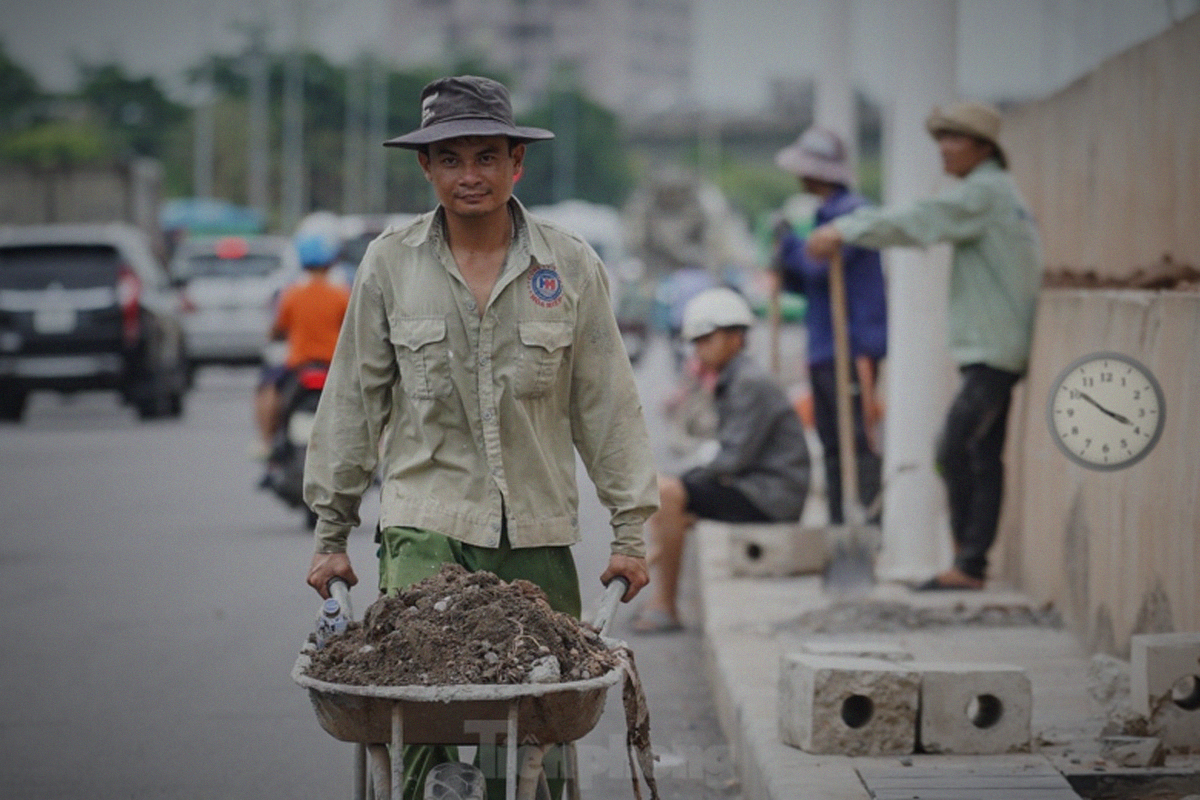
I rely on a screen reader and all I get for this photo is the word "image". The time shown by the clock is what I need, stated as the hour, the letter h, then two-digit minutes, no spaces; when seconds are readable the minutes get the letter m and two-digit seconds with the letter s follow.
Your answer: 3h51
